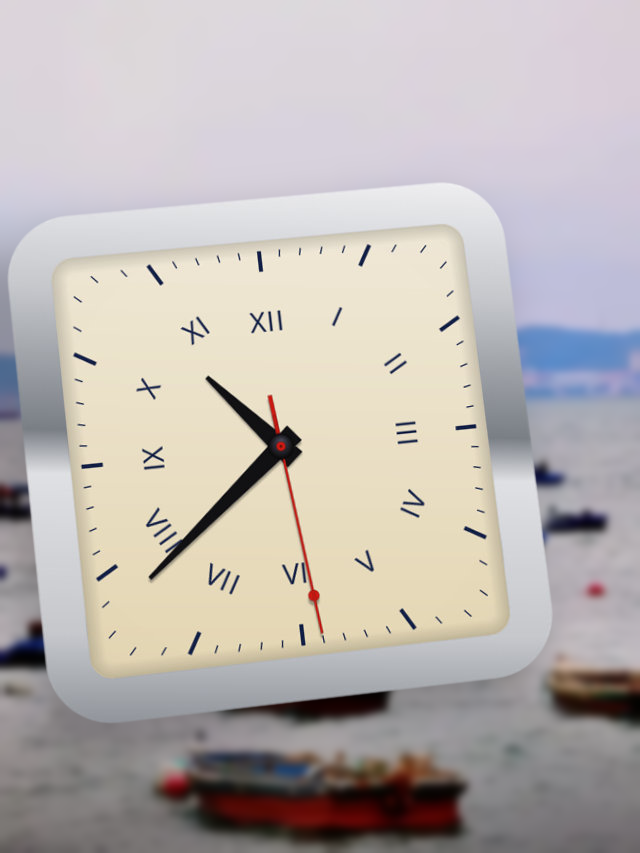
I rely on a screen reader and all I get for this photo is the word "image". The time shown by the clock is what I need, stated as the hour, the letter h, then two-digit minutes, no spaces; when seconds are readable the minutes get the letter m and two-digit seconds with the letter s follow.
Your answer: 10h38m29s
